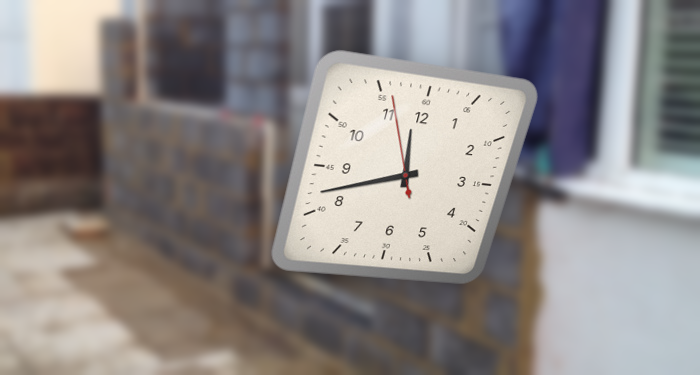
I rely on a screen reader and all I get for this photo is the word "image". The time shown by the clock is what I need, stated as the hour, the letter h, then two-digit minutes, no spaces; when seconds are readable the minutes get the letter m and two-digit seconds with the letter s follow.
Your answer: 11h41m56s
